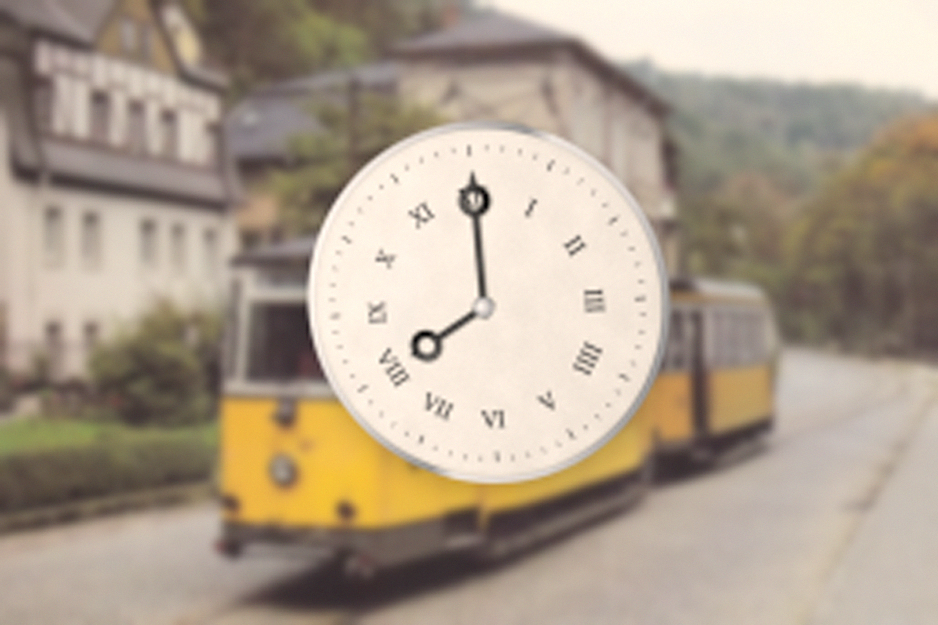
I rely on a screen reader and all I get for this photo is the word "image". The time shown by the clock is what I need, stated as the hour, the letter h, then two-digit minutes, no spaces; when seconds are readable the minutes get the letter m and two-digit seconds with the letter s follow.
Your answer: 8h00
